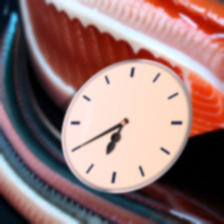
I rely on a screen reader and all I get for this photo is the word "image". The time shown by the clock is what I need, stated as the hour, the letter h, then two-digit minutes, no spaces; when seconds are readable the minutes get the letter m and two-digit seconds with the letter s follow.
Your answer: 6h40
